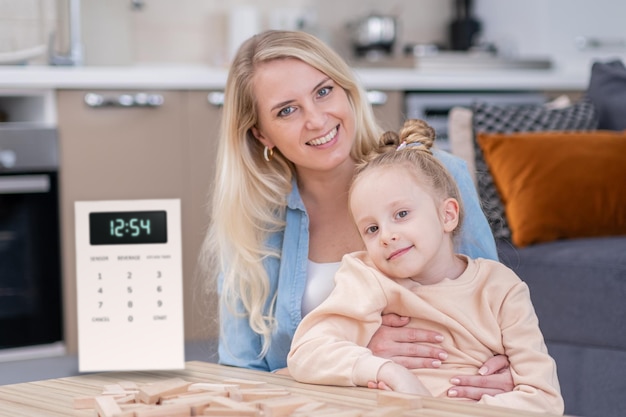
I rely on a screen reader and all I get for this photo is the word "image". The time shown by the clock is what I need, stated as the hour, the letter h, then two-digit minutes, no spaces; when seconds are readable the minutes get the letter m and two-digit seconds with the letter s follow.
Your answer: 12h54
